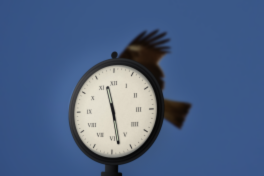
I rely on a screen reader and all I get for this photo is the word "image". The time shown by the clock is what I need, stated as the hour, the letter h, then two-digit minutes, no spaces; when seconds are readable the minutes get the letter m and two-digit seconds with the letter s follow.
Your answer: 11h28
